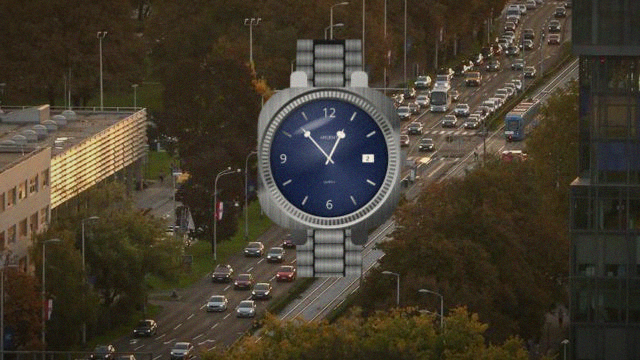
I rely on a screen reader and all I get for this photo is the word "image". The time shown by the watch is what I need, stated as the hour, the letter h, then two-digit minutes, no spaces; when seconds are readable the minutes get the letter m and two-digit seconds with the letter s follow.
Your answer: 12h53
